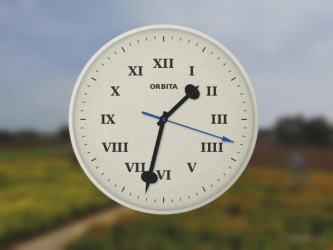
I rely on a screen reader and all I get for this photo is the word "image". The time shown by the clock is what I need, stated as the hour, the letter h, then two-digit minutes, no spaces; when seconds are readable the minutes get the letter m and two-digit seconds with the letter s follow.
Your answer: 1h32m18s
